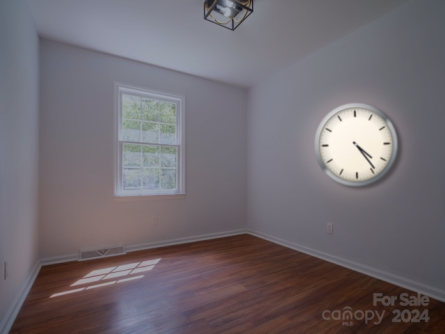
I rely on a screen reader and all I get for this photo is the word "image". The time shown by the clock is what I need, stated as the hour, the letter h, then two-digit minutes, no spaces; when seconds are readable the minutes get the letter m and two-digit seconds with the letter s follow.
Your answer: 4h24
